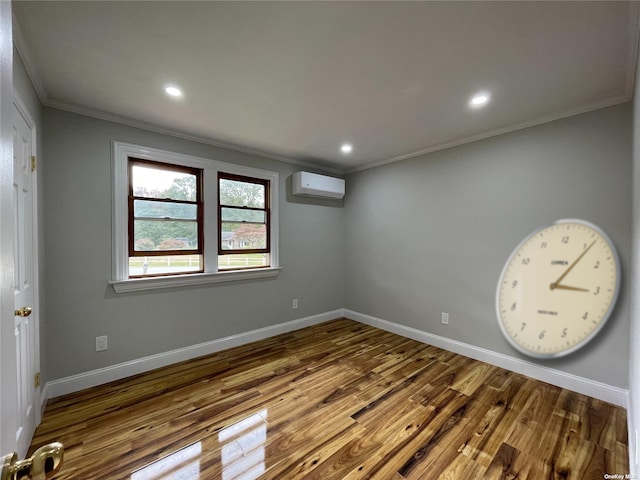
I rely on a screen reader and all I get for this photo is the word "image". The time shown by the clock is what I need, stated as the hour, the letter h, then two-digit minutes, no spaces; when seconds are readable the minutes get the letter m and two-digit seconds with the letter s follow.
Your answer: 3h06
